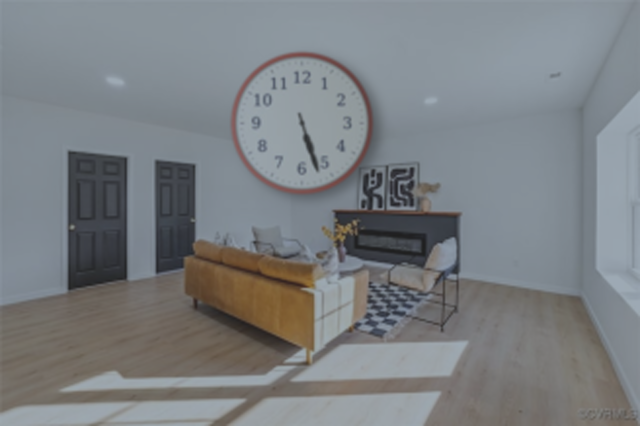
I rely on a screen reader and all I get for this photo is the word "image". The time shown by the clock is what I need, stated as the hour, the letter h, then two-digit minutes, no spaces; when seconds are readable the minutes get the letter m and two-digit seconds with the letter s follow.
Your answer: 5h27
